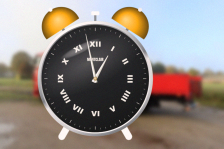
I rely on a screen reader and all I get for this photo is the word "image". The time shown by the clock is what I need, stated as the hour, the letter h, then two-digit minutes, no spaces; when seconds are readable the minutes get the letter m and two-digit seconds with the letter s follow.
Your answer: 12h58
